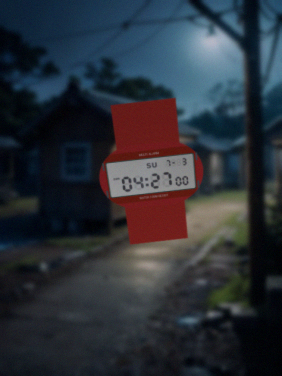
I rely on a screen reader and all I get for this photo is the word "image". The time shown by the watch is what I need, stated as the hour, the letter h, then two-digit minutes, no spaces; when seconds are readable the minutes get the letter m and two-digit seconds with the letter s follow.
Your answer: 4h27m00s
